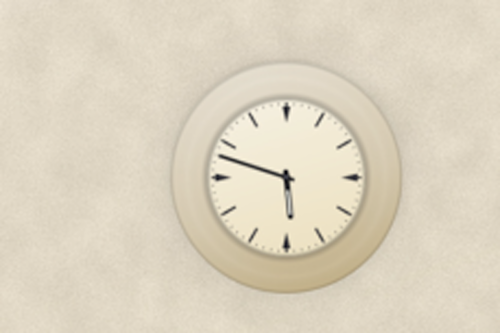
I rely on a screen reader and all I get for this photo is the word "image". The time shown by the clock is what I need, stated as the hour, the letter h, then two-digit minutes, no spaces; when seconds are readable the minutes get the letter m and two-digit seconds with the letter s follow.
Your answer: 5h48
